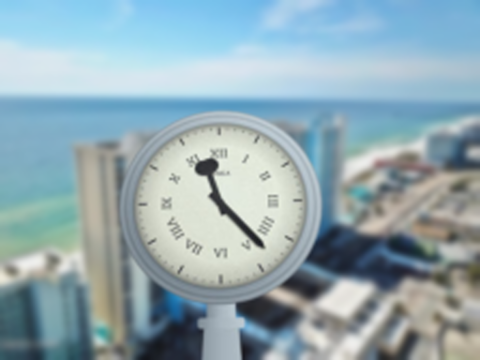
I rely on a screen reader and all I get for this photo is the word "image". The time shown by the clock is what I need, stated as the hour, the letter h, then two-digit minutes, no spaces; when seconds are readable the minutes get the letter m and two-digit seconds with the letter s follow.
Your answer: 11h23
